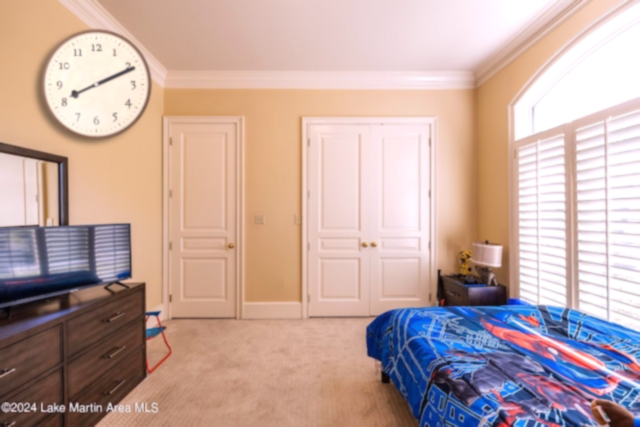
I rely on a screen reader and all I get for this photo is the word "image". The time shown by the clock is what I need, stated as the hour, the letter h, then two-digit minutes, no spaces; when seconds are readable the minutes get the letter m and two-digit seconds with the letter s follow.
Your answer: 8h11
